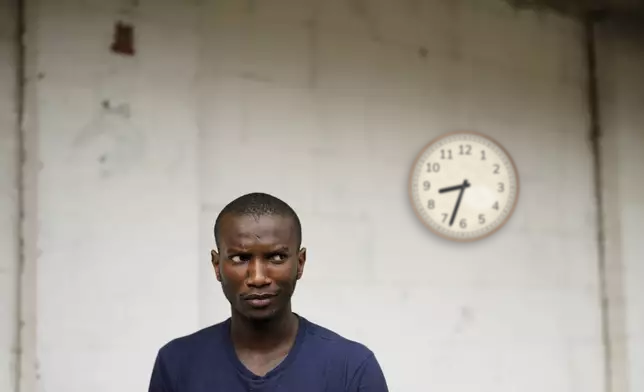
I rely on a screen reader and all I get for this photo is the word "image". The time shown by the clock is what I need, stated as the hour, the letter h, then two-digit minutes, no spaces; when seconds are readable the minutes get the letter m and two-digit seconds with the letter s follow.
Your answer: 8h33
